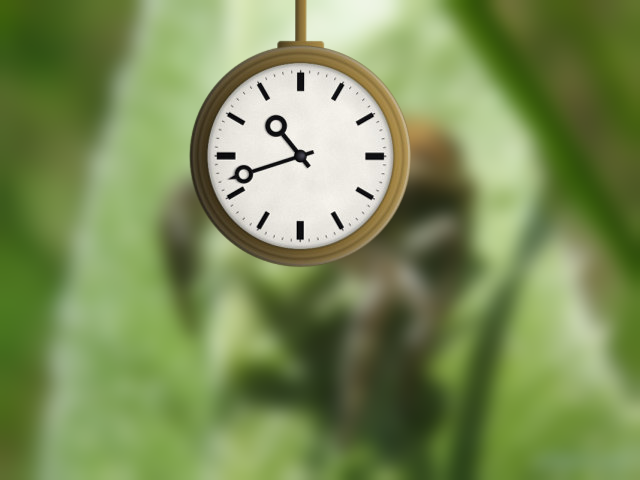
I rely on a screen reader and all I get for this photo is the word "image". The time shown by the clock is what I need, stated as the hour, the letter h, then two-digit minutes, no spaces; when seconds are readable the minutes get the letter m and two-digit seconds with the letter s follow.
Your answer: 10h42
